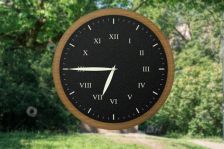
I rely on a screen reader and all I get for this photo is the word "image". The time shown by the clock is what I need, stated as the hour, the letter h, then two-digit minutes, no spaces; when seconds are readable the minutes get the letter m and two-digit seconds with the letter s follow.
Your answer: 6h45
